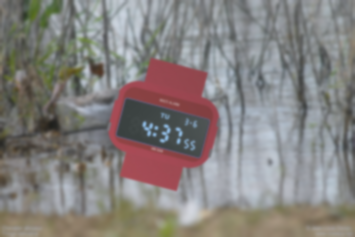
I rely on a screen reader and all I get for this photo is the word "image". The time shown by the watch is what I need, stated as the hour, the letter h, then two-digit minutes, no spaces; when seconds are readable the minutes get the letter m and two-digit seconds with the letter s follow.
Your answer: 4h37
